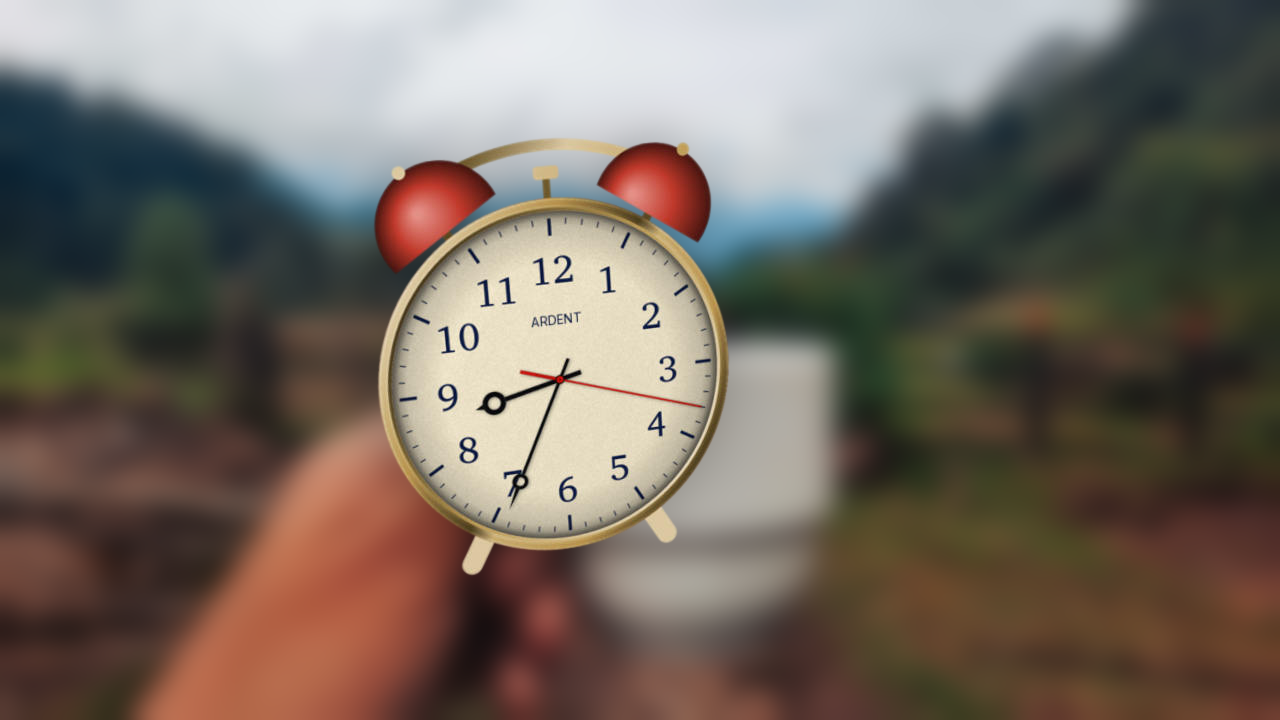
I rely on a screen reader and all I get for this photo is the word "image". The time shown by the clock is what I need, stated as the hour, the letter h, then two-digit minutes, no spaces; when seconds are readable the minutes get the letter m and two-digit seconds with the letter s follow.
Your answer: 8h34m18s
